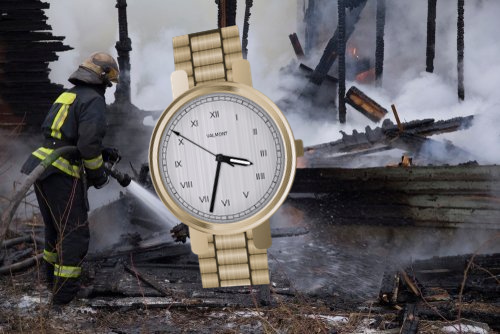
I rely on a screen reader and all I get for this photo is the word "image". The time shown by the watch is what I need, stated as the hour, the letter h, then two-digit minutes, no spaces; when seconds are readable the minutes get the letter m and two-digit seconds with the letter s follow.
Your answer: 3h32m51s
